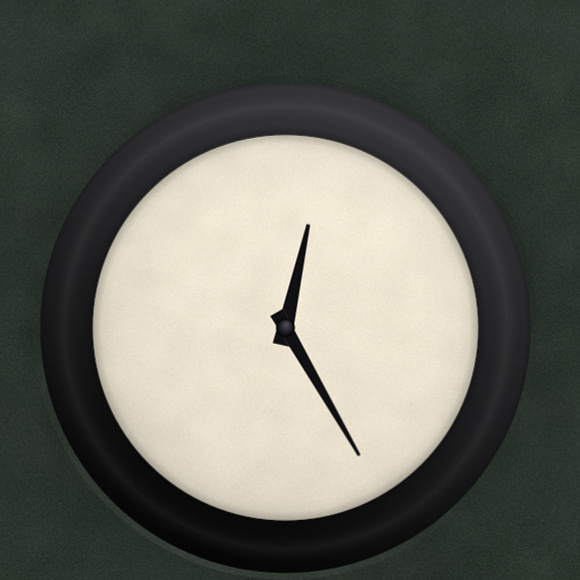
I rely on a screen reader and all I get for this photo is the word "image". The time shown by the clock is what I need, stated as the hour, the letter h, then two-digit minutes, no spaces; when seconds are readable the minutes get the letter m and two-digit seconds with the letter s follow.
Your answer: 12h25
